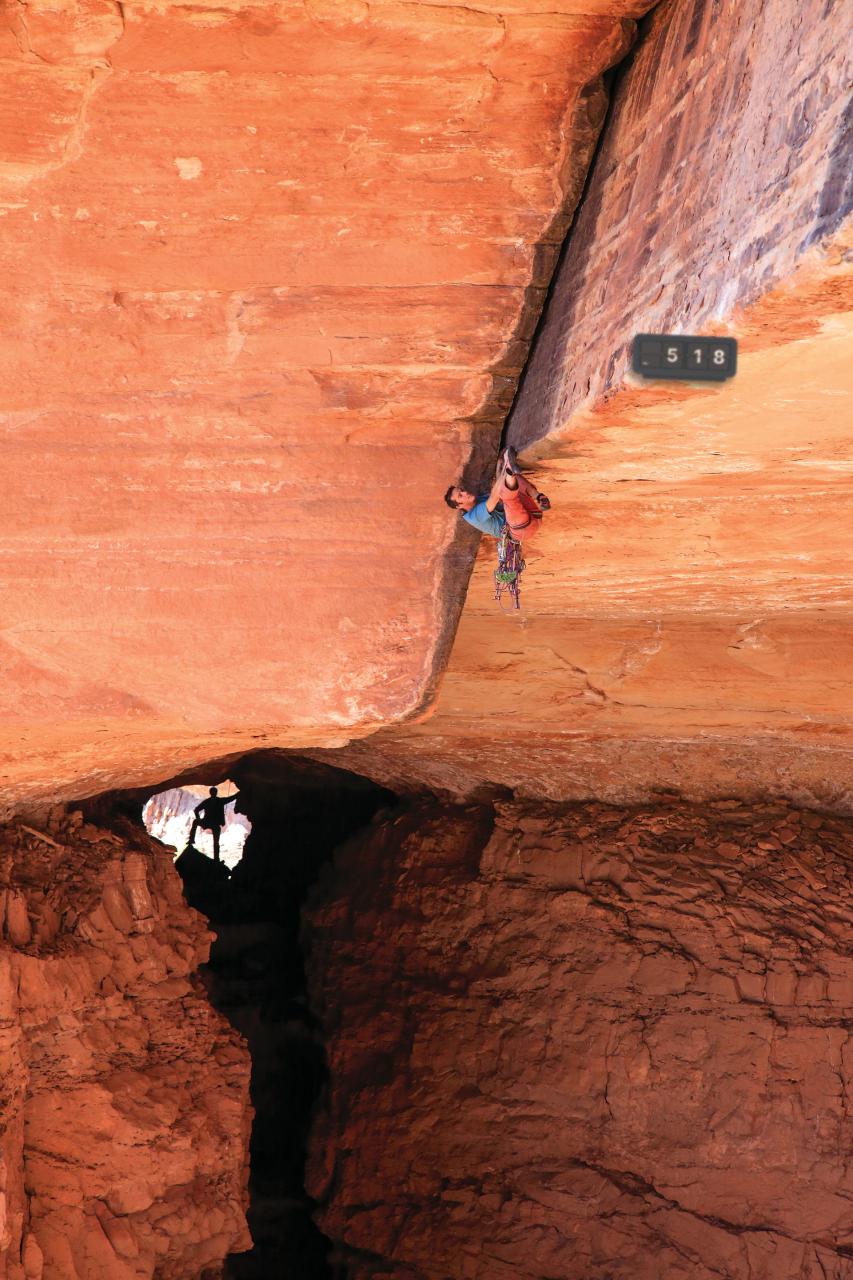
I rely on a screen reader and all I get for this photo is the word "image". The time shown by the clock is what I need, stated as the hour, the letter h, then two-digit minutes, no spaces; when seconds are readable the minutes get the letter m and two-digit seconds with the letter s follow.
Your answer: 5h18
